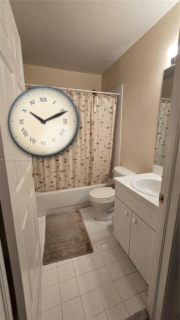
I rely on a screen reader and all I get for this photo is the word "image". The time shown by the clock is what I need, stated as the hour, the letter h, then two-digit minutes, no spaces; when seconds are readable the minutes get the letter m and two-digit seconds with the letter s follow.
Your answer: 10h11
